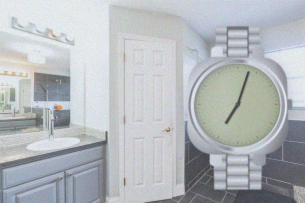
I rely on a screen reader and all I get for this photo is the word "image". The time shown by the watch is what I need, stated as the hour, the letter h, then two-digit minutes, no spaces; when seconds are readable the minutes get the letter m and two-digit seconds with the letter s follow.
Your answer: 7h03
